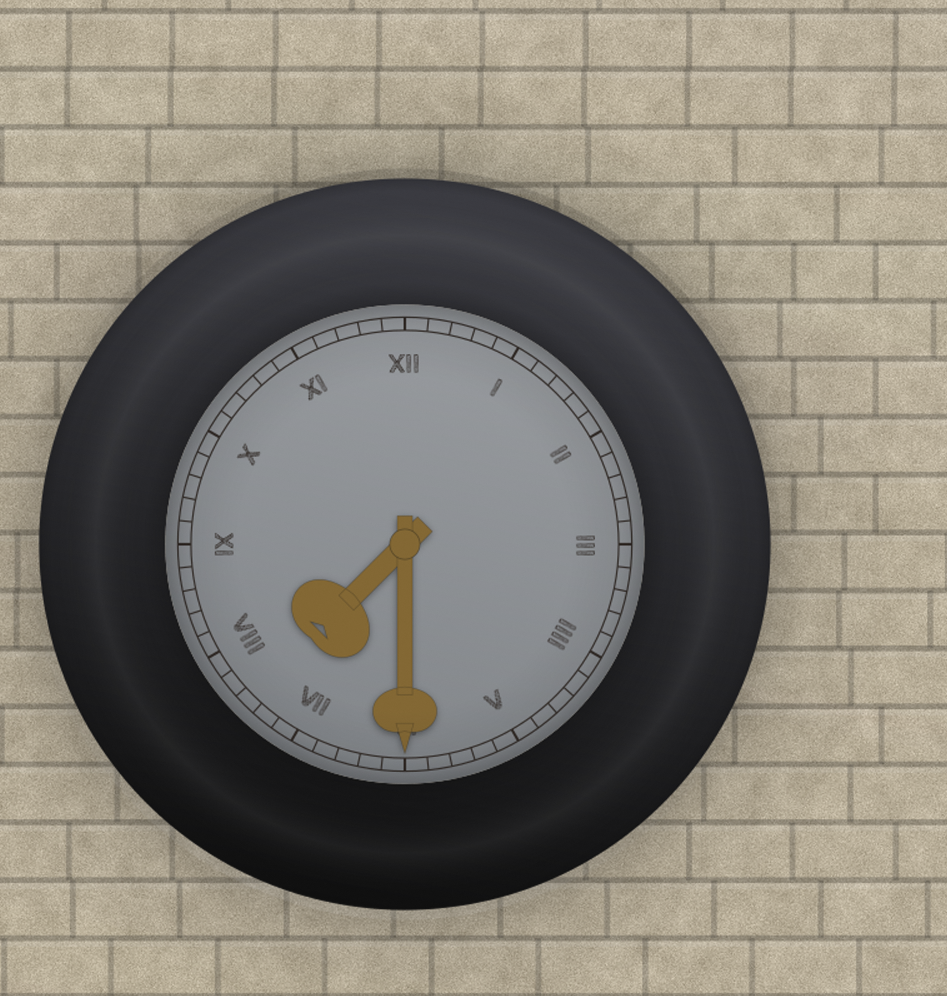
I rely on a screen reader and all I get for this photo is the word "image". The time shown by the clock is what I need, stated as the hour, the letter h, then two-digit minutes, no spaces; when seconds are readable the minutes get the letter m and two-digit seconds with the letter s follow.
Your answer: 7h30
